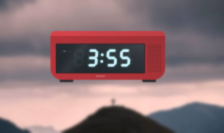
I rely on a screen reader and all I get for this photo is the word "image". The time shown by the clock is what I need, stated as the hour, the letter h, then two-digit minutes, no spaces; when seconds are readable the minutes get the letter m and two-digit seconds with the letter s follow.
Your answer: 3h55
